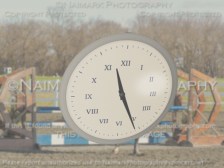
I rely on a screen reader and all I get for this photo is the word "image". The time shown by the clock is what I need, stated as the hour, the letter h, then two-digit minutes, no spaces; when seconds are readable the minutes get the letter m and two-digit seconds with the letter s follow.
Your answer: 11h26
